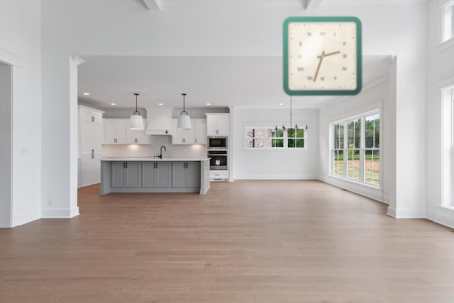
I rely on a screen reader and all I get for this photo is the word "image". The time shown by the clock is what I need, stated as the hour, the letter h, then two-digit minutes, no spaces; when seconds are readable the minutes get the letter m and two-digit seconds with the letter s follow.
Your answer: 2h33
